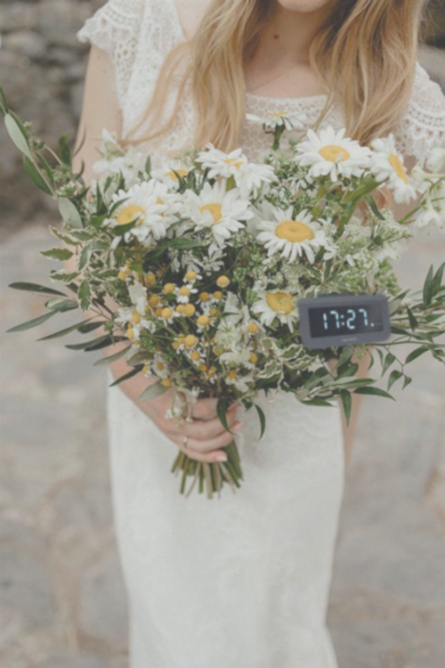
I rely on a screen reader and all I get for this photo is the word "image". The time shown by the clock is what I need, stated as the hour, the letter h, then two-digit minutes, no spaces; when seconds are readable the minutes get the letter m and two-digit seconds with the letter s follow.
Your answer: 17h27
